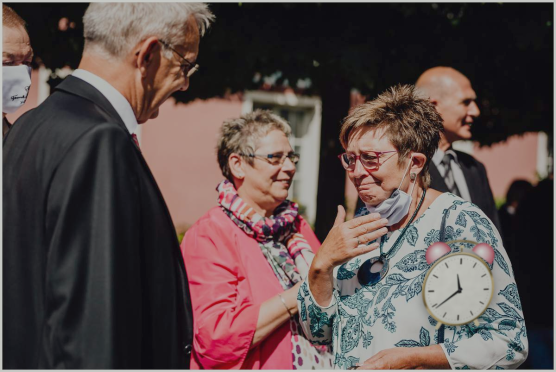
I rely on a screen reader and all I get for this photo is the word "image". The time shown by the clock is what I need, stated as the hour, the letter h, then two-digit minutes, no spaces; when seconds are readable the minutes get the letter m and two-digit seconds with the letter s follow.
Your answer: 11h39
